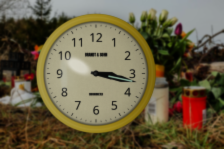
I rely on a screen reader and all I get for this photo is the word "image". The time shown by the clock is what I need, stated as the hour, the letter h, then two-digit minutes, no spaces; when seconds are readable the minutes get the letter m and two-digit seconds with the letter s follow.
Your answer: 3h17
